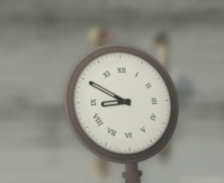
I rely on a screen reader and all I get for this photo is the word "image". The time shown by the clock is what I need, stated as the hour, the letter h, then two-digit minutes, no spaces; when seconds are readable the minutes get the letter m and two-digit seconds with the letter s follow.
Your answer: 8h50
